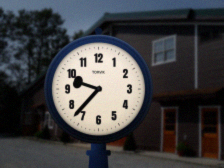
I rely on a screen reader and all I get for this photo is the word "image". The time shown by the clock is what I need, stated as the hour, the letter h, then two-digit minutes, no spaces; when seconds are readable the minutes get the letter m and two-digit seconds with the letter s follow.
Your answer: 9h37
